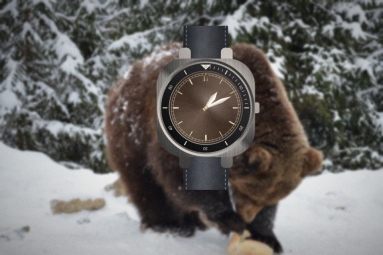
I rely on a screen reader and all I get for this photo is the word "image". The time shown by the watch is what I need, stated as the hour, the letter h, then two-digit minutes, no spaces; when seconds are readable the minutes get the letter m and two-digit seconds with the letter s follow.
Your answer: 1h11
